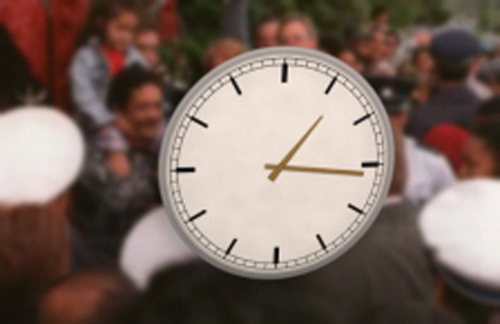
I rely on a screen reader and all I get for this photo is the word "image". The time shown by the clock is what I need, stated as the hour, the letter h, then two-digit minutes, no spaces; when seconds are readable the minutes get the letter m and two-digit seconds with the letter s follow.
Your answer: 1h16
